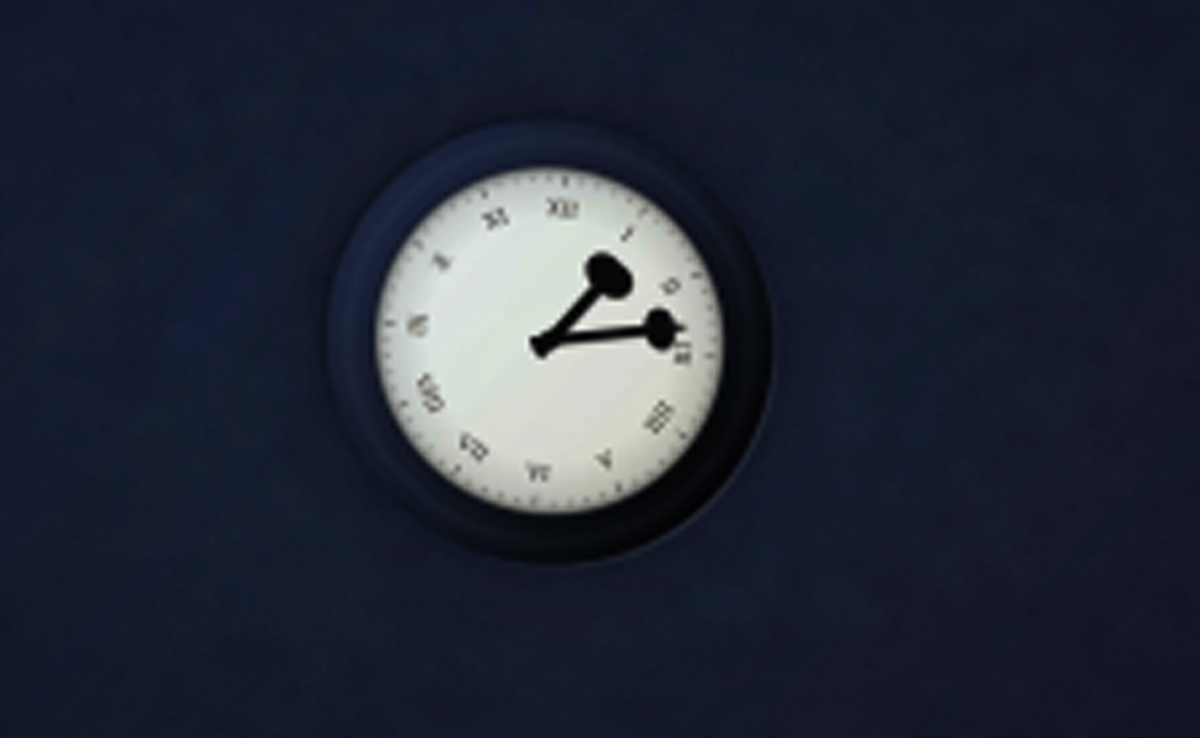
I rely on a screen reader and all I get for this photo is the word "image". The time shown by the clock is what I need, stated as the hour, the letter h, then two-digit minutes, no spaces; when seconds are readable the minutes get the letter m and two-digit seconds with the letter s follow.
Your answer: 1h13
